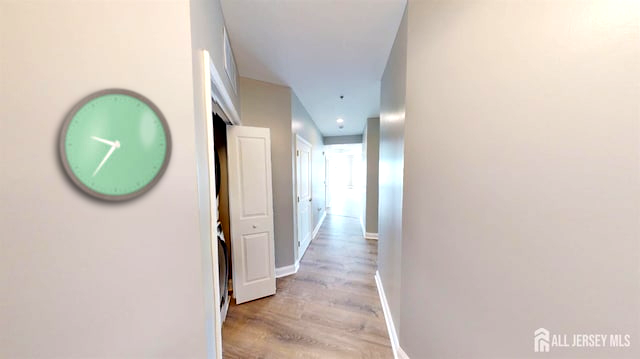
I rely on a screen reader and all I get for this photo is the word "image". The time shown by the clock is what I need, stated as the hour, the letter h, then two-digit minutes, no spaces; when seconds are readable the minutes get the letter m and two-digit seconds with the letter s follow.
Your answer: 9h36
